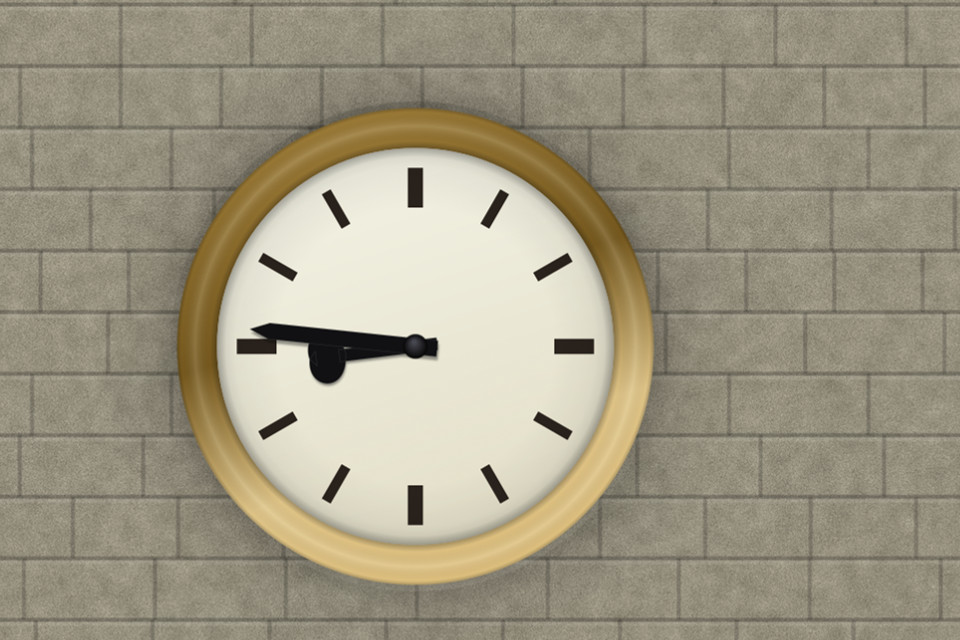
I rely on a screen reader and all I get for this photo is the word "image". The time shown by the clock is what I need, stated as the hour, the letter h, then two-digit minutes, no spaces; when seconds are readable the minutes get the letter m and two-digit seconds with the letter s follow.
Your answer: 8h46
